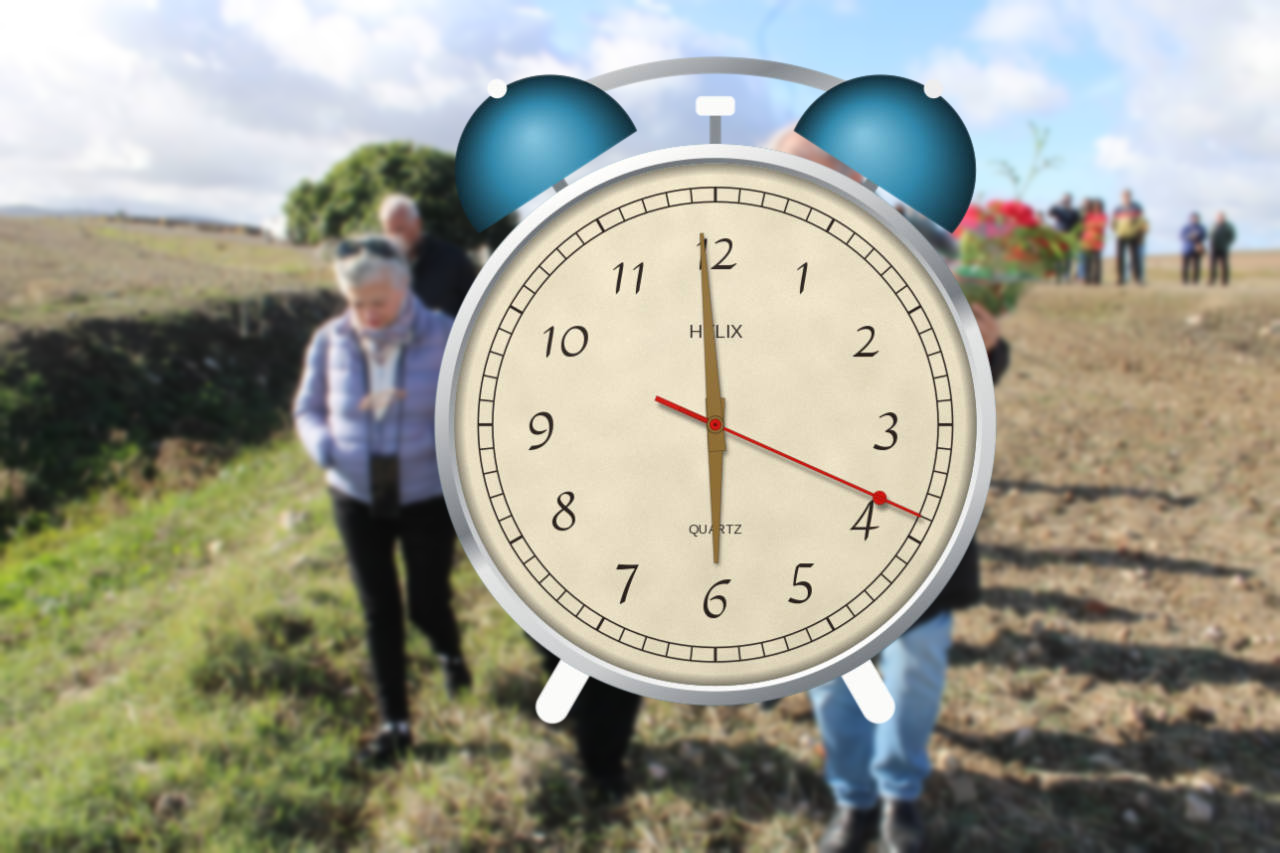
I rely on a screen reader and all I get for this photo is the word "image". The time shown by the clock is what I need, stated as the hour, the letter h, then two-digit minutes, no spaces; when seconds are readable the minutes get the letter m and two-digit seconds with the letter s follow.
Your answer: 5h59m19s
